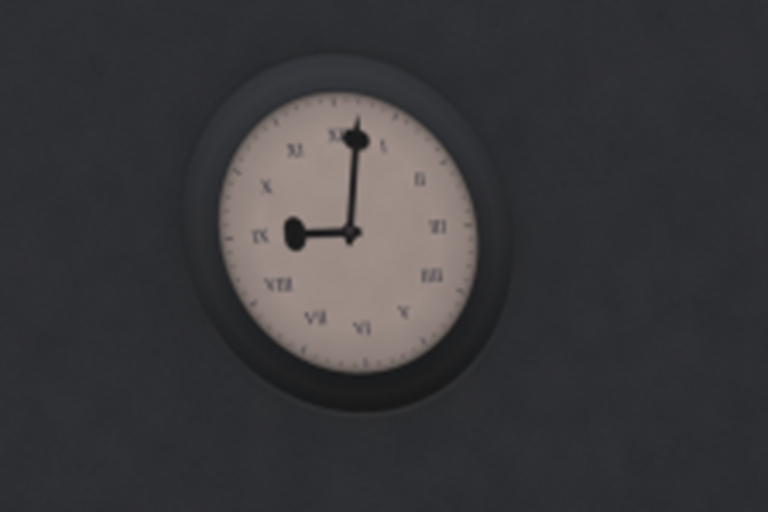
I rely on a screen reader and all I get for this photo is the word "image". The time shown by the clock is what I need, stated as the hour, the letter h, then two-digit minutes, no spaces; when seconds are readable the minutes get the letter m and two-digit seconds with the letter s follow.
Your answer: 9h02
